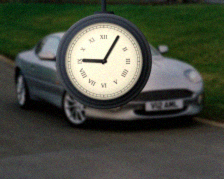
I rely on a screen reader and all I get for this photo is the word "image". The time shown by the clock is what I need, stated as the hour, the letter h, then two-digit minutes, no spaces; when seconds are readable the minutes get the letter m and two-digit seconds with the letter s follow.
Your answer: 9h05
